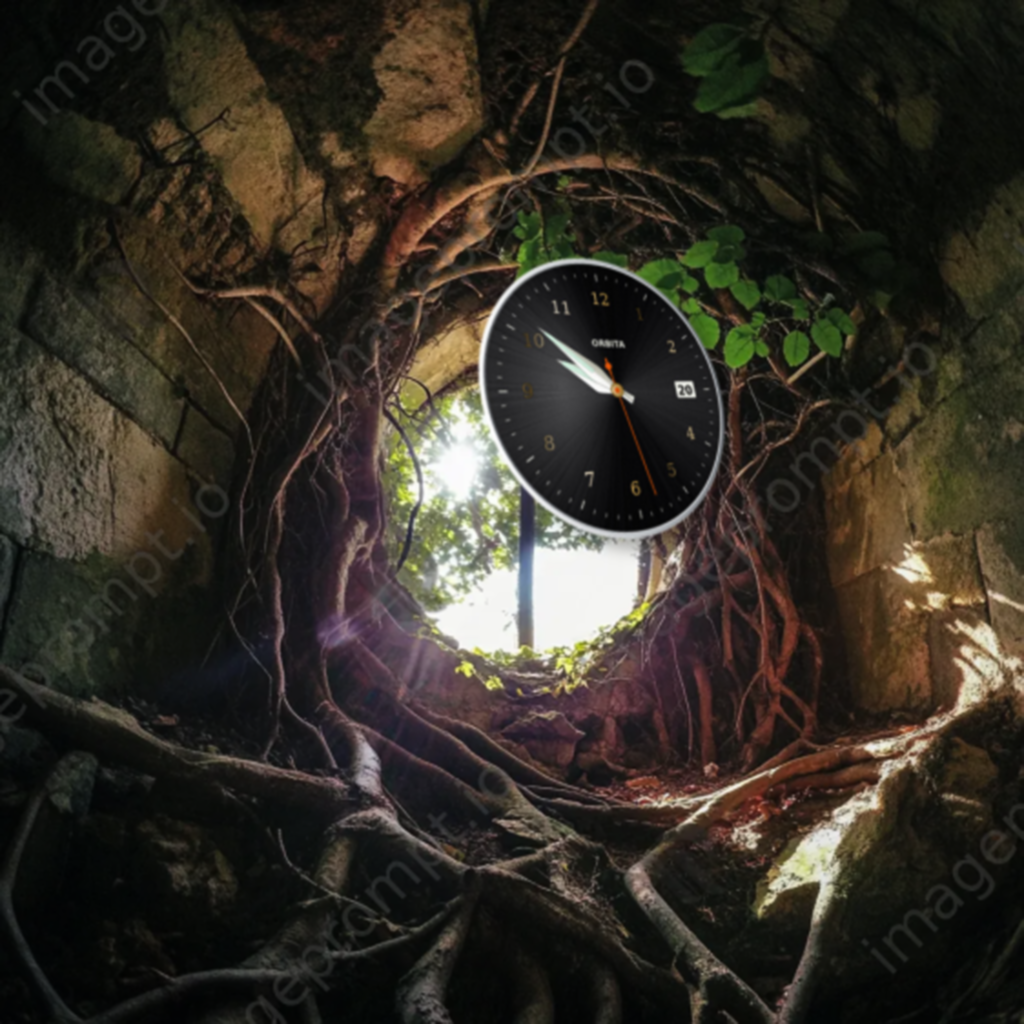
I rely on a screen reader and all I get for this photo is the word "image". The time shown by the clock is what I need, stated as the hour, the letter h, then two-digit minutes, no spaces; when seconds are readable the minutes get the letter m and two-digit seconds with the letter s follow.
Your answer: 9h51m28s
